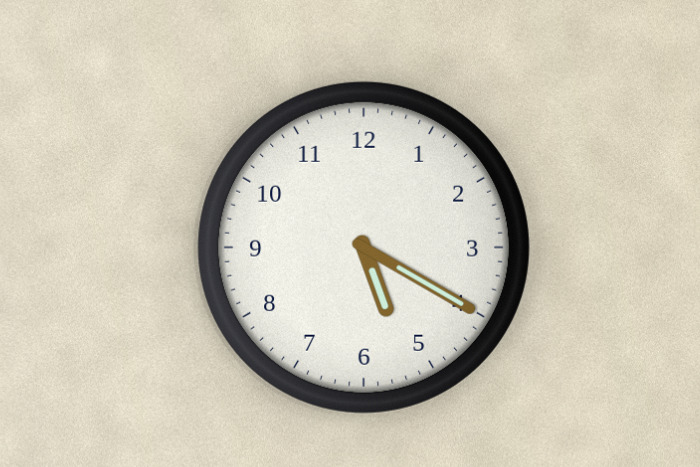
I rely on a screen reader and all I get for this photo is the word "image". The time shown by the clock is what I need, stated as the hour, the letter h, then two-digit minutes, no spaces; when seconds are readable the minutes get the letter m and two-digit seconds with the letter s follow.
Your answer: 5h20
